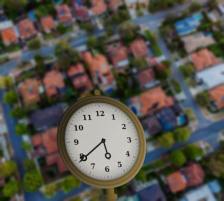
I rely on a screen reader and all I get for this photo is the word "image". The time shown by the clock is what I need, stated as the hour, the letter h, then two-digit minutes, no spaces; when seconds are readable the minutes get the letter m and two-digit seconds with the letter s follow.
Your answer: 5h39
